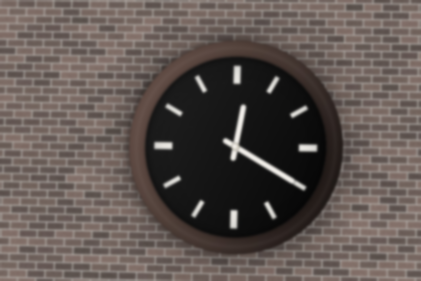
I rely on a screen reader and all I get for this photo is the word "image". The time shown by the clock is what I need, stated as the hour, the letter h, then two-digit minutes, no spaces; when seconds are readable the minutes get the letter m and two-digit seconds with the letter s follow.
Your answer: 12h20
